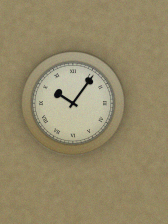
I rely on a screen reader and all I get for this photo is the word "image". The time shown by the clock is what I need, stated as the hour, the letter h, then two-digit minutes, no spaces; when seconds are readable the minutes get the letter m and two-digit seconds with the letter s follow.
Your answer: 10h06
